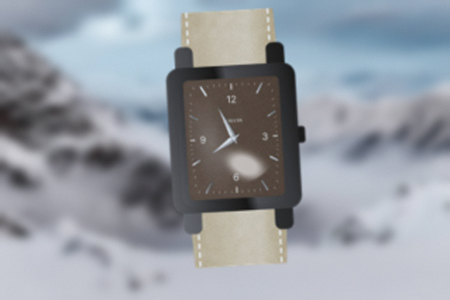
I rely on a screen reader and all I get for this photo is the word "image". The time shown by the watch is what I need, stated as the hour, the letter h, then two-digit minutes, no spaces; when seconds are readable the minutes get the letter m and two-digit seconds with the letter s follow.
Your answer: 7h56
